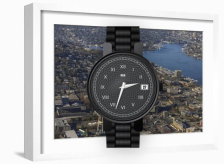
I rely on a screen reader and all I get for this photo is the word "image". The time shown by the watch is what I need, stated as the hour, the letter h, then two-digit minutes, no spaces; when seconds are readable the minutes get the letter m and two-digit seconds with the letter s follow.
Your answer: 2h33
